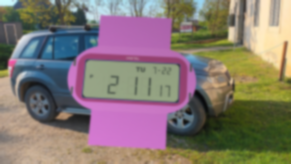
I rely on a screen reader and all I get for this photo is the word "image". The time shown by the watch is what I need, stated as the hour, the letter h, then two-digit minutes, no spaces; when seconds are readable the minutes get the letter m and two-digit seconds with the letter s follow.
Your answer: 2h11m17s
